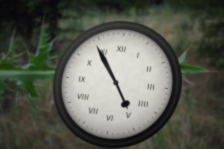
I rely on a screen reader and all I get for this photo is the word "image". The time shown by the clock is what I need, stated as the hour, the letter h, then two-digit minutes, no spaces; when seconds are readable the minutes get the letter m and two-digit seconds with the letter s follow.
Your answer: 4h54
